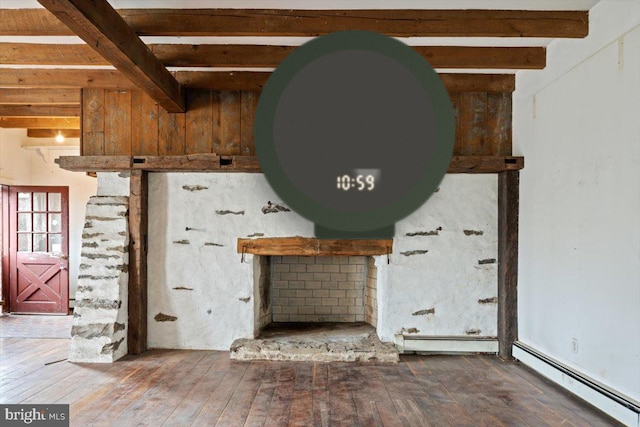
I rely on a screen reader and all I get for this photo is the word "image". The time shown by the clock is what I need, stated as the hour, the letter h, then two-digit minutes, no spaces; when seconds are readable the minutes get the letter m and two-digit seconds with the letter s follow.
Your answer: 10h59
